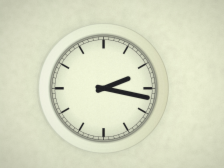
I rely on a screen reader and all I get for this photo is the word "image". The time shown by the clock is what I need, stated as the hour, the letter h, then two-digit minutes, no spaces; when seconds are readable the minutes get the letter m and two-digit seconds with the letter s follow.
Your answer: 2h17
